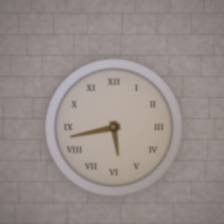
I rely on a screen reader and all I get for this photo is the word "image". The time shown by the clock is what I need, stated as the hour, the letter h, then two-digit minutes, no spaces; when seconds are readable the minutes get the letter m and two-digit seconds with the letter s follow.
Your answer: 5h43
